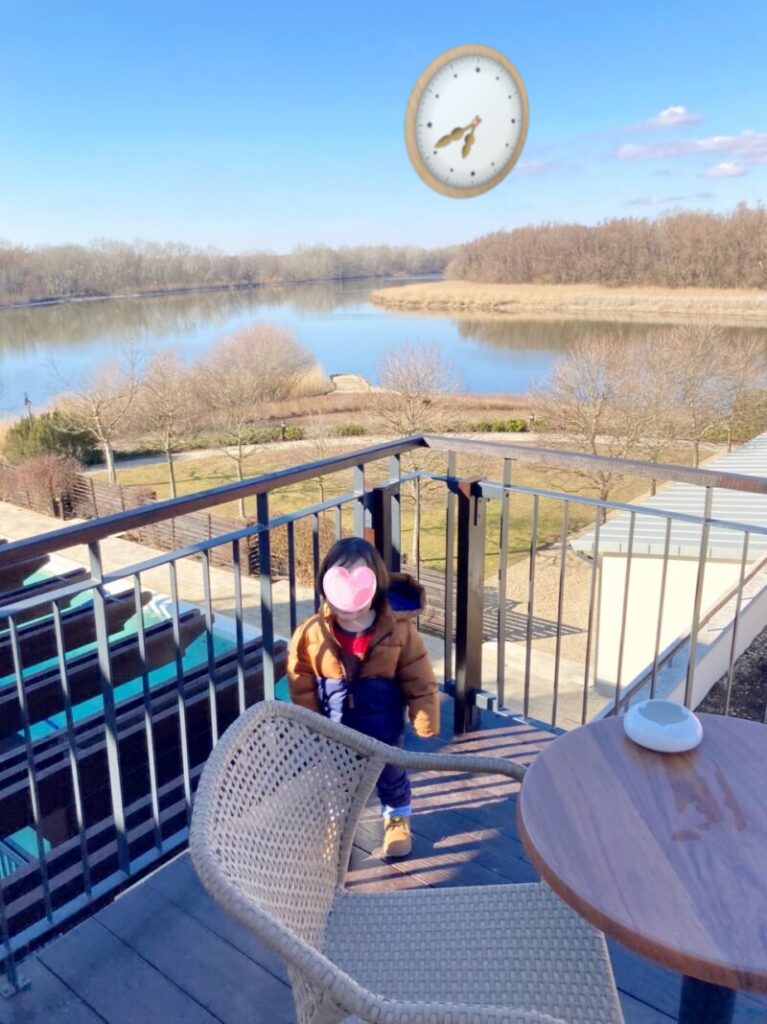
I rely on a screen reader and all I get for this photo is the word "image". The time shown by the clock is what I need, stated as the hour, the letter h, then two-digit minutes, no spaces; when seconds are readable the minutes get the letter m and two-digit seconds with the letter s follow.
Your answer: 6h41
